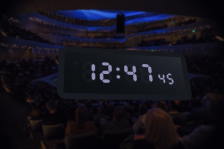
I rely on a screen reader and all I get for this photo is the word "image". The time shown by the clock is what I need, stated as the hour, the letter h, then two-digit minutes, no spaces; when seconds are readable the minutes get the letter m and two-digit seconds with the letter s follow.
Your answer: 12h47m45s
